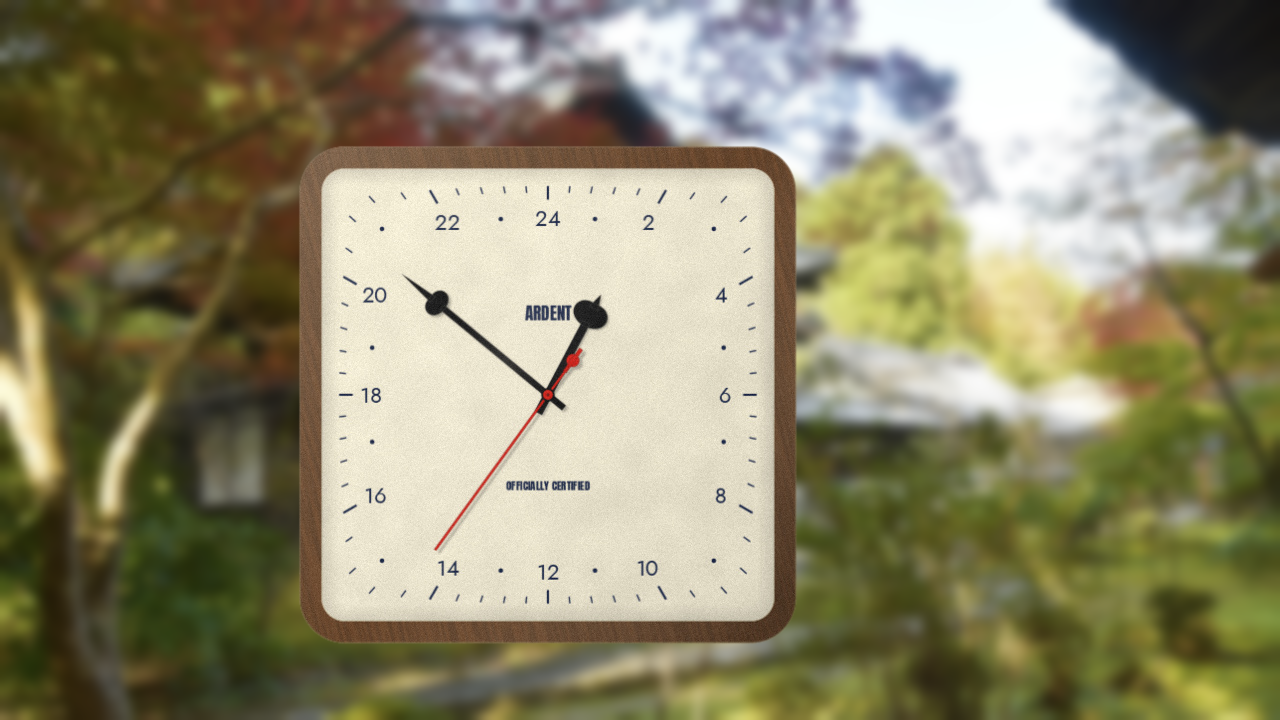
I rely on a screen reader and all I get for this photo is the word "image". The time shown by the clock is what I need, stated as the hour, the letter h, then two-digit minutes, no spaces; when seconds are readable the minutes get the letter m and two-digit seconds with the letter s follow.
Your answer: 1h51m36s
